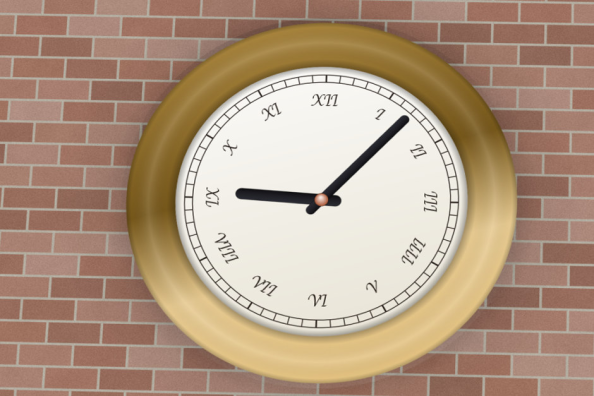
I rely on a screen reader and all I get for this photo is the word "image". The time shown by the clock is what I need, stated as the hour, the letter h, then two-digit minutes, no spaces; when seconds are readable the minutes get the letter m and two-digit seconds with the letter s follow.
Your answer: 9h07
